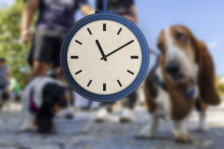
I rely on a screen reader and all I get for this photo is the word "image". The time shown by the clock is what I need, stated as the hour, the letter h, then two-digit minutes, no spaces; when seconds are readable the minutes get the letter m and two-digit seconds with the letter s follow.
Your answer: 11h10
